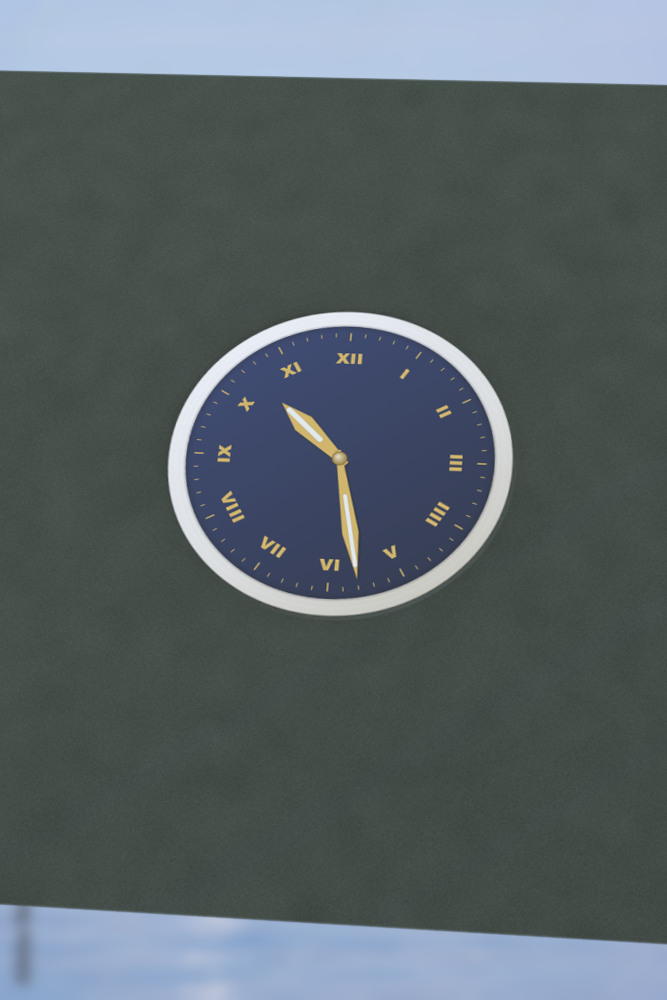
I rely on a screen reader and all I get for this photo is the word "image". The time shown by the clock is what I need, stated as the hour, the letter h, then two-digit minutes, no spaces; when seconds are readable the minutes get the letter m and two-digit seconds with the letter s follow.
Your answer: 10h28
